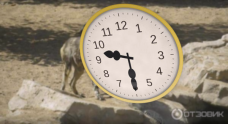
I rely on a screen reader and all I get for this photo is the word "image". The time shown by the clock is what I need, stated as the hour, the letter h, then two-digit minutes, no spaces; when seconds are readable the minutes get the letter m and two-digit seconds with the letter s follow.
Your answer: 9h30
